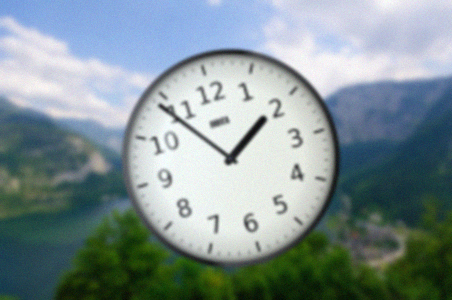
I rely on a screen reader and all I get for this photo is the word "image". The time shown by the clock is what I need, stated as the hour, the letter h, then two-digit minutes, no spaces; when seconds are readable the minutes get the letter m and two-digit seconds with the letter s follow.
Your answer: 1h54
